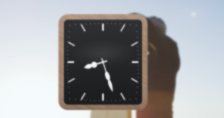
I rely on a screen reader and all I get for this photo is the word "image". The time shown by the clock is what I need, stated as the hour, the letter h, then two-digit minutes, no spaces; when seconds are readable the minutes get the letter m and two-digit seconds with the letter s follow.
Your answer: 8h27
